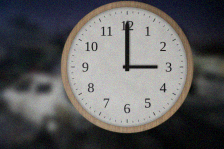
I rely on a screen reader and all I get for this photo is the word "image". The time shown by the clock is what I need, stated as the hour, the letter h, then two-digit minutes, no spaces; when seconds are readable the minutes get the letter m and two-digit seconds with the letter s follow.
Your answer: 3h00
